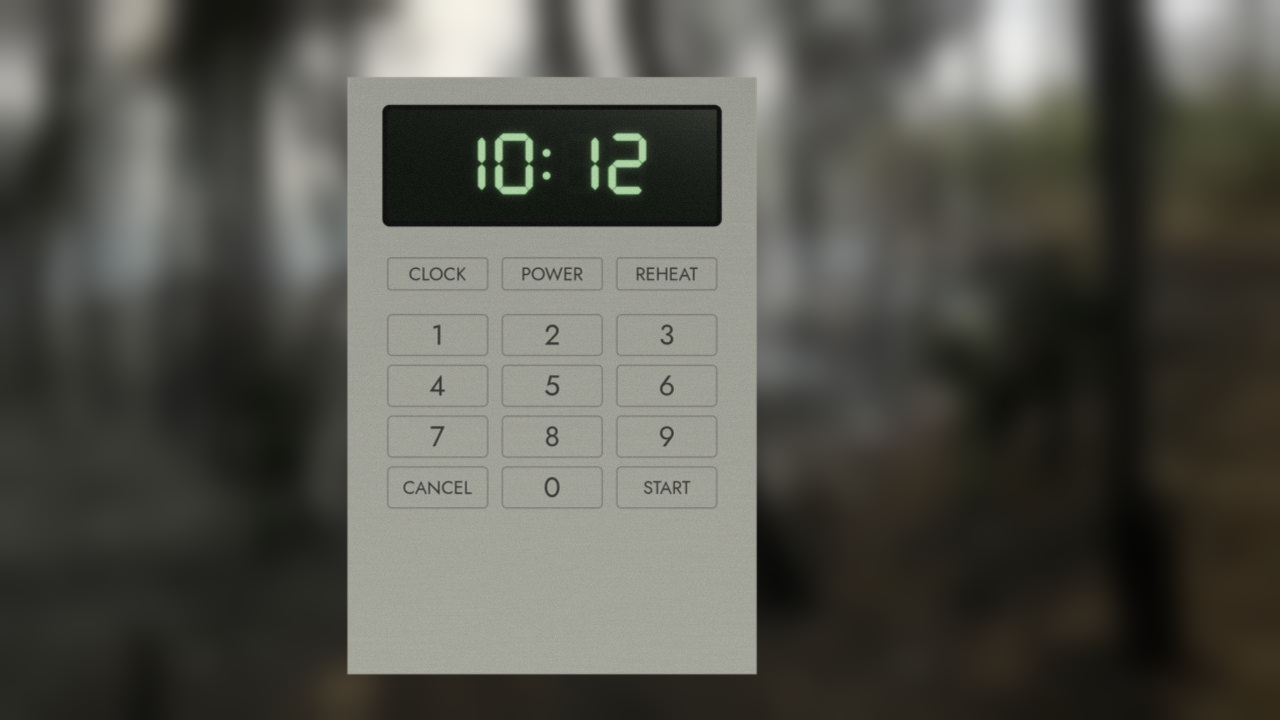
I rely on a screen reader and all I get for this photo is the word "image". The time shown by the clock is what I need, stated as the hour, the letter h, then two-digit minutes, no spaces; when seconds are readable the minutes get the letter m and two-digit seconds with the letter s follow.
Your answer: 10h12
